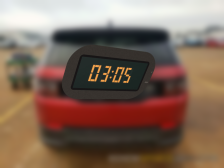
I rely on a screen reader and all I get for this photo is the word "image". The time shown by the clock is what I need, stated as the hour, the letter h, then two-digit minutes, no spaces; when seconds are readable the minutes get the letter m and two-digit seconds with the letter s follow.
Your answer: 3h05
